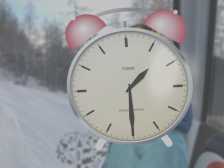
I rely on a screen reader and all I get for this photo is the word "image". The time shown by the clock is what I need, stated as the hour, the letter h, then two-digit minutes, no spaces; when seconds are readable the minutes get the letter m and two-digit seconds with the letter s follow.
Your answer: 1h30
